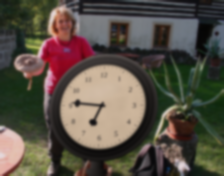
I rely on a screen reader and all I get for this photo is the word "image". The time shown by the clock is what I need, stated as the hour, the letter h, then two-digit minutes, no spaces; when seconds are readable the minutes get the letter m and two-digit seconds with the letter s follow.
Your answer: 6h46
